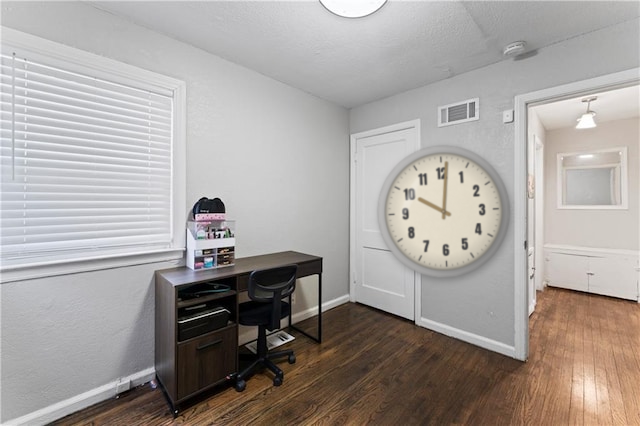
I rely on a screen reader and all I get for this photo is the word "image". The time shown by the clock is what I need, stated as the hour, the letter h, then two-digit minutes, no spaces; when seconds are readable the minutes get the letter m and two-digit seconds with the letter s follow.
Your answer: 10h01
